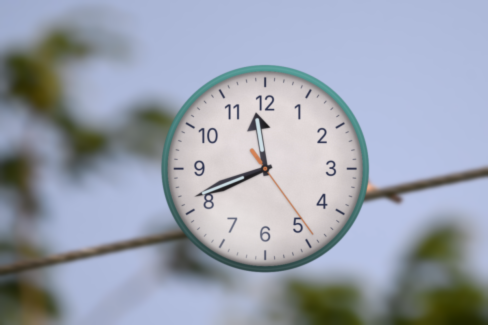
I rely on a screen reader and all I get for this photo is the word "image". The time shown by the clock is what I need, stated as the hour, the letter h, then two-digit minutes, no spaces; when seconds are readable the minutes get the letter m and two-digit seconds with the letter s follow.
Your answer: 11h41m24s
